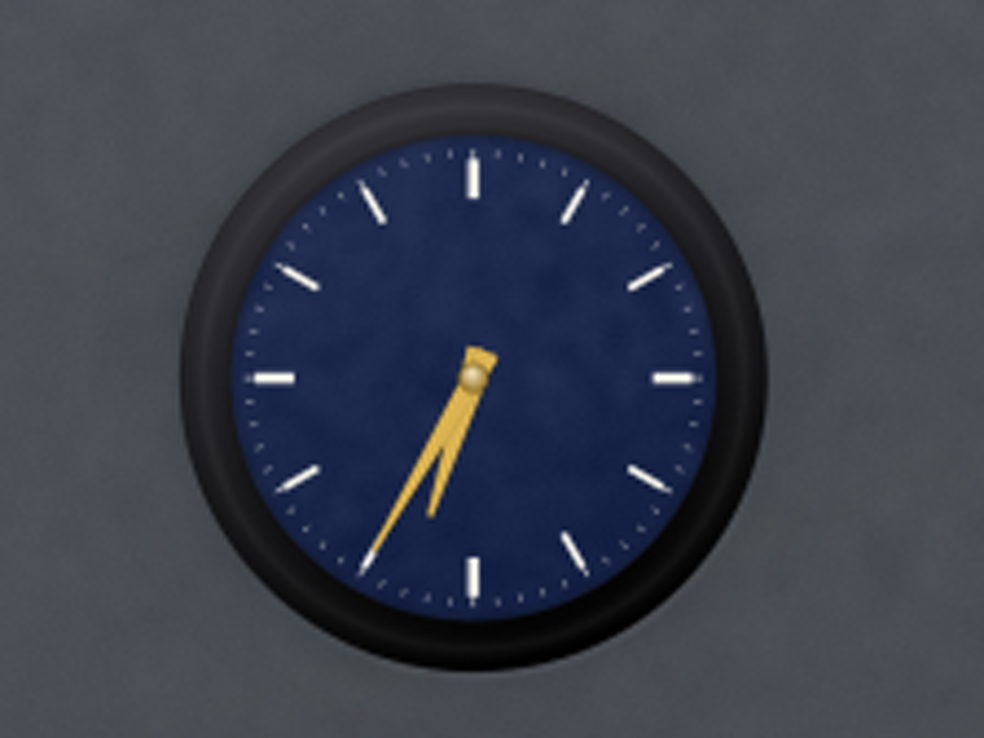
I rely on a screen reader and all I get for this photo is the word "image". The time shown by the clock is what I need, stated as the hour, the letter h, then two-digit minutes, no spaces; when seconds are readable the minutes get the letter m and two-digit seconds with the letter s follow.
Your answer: 6h35
